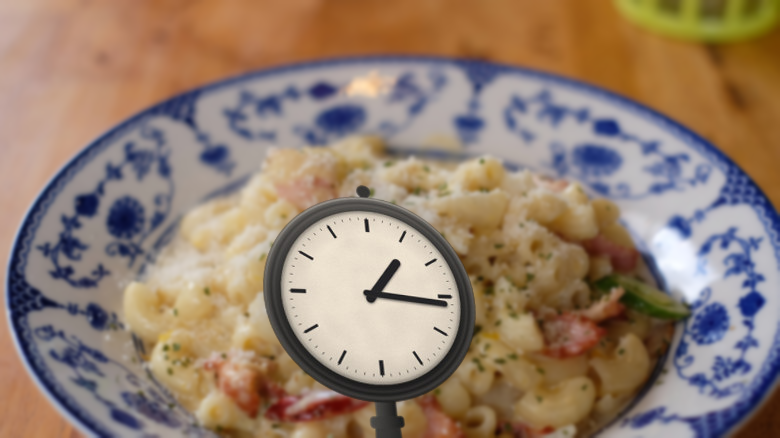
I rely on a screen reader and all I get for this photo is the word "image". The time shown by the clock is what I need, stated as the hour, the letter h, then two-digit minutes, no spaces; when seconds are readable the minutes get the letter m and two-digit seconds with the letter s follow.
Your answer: 1h16
